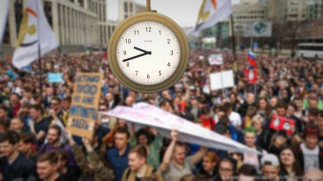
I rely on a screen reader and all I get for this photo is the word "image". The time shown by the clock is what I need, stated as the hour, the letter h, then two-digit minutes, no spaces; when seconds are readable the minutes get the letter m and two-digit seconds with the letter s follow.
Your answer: 9h42
